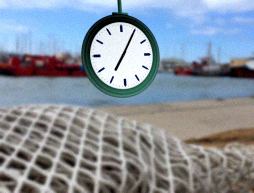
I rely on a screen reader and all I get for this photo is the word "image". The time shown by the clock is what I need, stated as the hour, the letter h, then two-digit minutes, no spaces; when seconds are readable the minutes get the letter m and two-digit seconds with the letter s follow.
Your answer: 7h05
